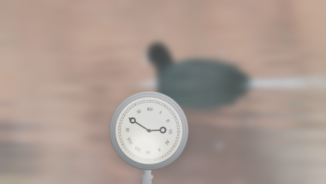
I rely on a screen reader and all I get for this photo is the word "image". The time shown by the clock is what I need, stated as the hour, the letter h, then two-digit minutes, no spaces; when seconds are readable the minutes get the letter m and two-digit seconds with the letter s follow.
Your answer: 2h50
